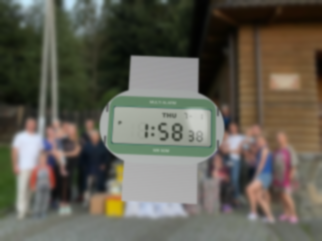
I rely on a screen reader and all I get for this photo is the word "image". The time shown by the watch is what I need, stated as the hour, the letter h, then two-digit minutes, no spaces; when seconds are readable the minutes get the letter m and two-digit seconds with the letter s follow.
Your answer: 1h58m38s
